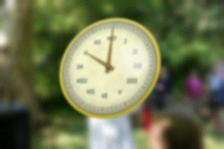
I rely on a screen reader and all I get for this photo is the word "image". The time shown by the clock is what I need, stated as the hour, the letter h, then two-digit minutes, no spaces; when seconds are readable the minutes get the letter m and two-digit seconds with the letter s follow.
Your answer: 10h00
